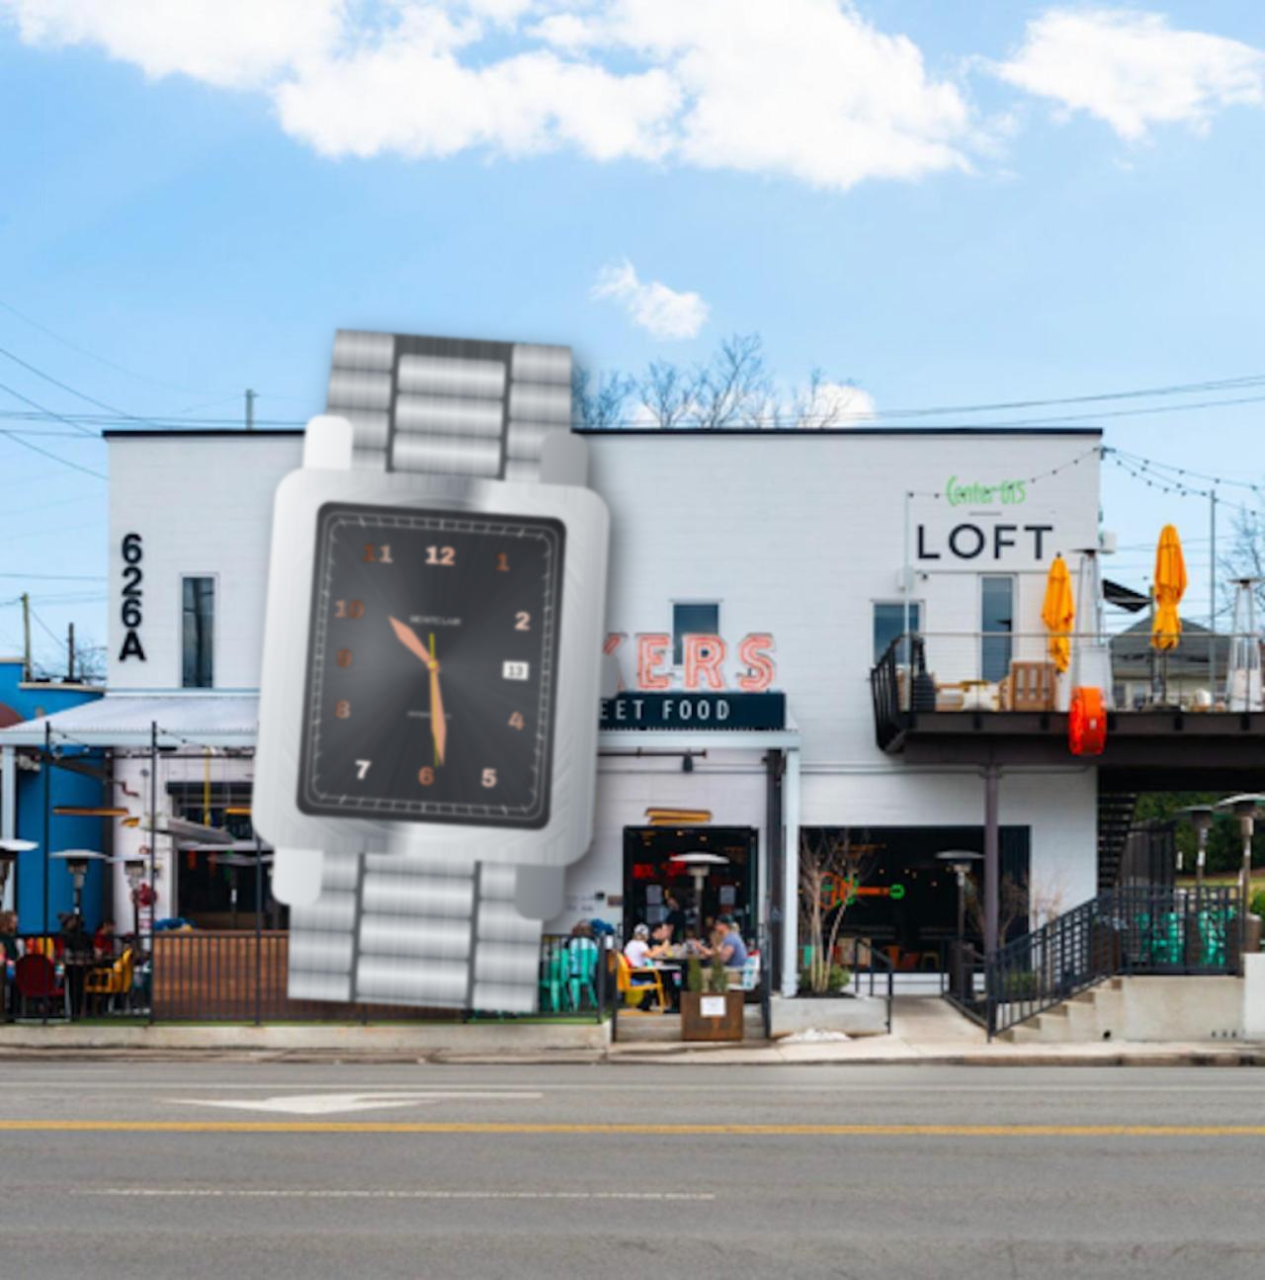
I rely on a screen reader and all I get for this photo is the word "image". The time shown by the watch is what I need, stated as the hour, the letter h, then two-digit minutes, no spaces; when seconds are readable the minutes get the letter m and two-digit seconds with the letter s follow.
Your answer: 10h28m29s
